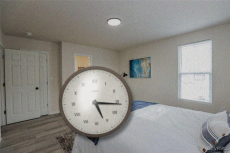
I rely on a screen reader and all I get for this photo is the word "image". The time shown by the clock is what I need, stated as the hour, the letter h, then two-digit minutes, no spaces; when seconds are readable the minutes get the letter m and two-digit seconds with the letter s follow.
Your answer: 5h16
